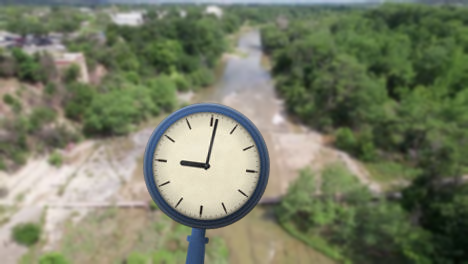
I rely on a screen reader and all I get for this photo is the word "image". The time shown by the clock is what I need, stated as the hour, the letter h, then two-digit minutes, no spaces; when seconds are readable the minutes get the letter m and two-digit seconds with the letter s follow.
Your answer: 9h01
